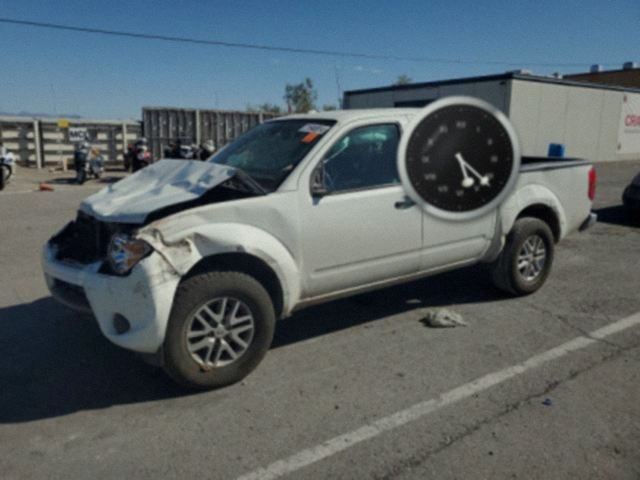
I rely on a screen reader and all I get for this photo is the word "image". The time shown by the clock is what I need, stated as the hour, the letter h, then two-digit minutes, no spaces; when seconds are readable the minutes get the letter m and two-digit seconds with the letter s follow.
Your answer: 5h22
